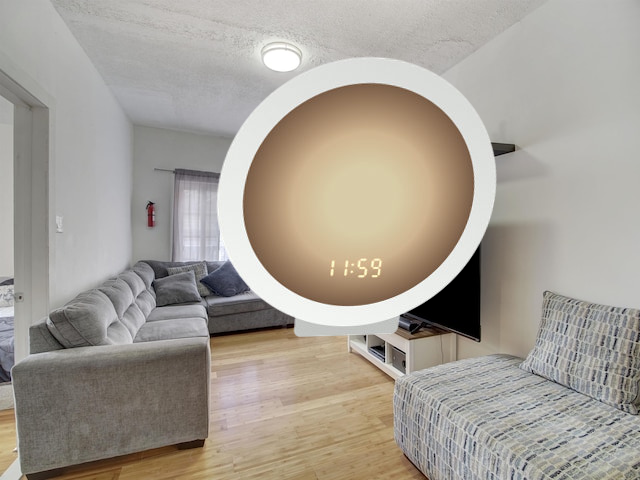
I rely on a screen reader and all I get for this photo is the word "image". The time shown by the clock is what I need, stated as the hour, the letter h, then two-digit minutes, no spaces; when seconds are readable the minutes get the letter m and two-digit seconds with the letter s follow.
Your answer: 11h59
